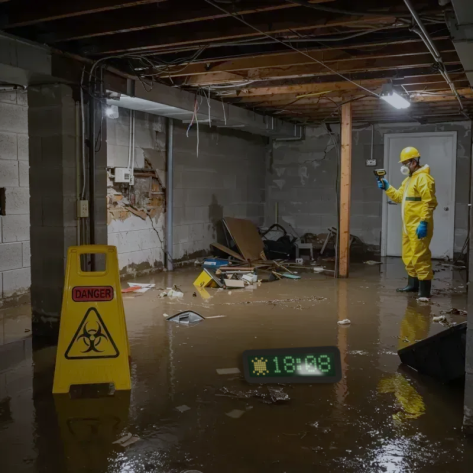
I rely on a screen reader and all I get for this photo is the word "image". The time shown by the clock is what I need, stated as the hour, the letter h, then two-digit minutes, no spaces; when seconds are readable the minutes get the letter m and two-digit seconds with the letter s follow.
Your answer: 18h08
